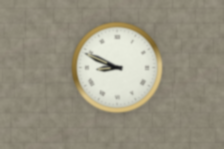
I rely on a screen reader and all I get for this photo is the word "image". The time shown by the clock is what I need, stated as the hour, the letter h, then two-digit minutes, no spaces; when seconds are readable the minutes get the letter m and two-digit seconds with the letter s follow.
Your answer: 8h49
